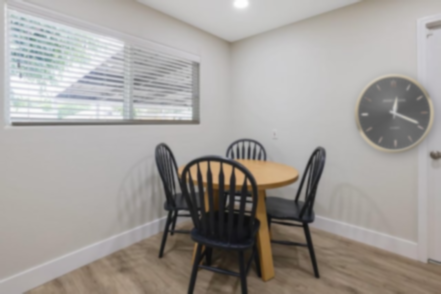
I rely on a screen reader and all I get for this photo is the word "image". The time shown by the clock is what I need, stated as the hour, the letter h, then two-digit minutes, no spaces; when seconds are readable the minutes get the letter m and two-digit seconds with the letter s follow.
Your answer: 12h19
